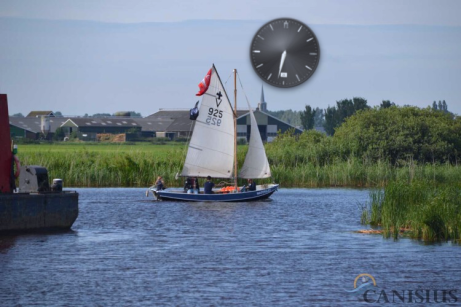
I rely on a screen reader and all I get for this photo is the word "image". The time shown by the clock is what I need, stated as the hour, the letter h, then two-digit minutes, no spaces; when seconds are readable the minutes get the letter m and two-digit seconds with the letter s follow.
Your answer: 6h32
